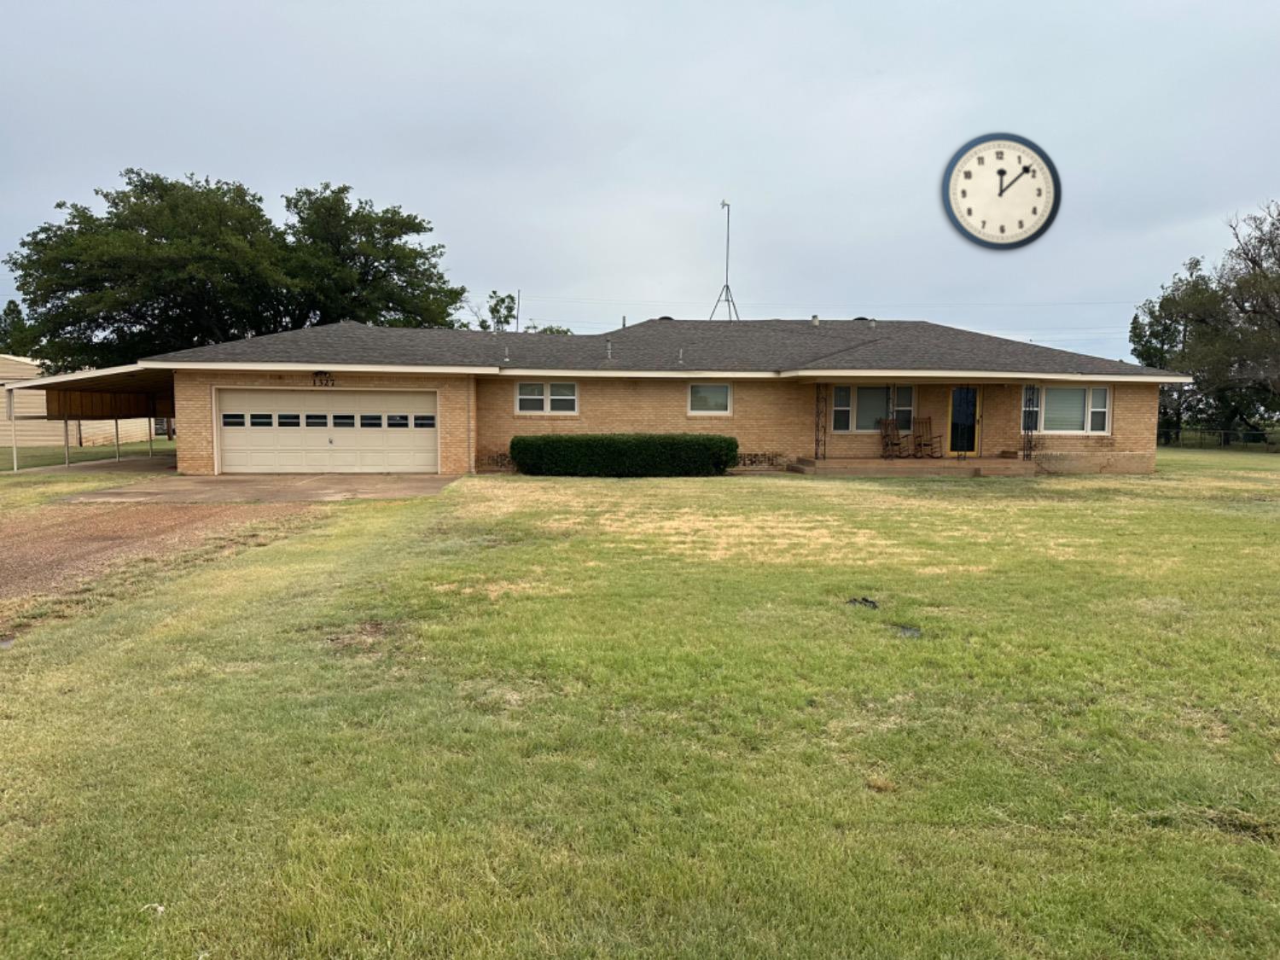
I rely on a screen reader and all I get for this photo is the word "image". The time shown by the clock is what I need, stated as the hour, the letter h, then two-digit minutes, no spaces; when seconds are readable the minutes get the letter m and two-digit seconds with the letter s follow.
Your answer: 12h08
